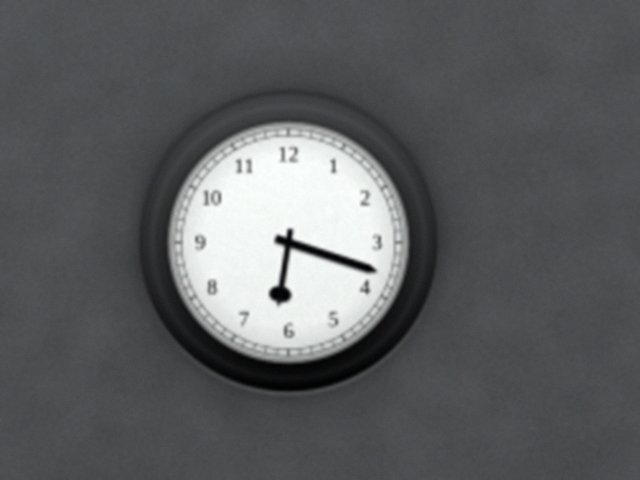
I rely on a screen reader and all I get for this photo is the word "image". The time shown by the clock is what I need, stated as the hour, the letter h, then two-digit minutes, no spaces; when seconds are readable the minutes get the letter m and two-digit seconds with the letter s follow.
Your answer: 6h18
